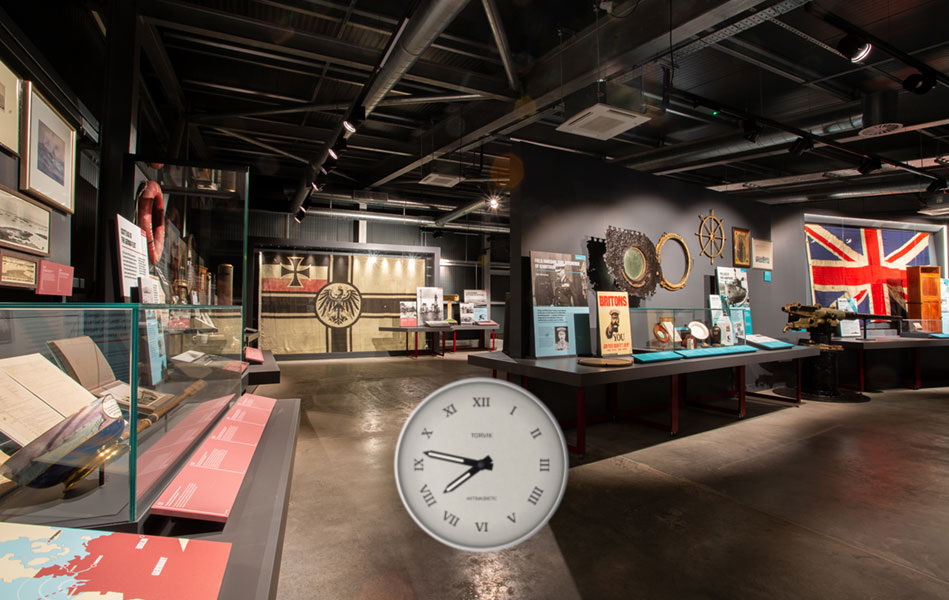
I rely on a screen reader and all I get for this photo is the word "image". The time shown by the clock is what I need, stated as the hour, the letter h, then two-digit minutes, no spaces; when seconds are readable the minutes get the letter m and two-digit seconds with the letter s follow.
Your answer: 7h47
